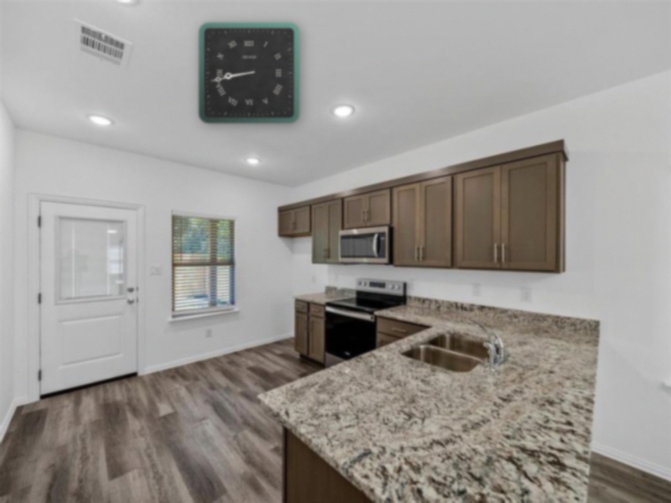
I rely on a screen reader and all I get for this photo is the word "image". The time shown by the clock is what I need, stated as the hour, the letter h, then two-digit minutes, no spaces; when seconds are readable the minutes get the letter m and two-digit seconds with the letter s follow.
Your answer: 8h43
